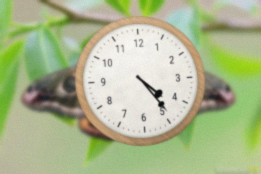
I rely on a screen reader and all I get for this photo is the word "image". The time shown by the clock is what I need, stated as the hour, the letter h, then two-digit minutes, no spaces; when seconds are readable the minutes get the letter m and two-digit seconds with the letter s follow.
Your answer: 4h24
